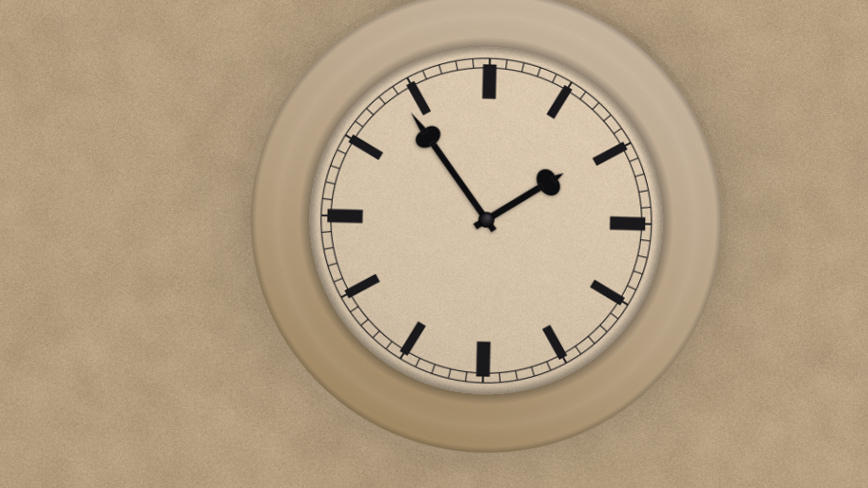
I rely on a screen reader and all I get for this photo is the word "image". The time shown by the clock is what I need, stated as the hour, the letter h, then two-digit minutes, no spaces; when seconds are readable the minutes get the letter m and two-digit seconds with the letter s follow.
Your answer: 1h54
